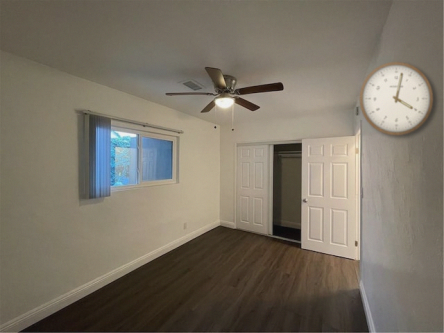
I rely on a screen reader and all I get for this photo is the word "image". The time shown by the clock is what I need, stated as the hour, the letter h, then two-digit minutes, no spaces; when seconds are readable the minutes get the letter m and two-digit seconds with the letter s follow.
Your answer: 4h02
